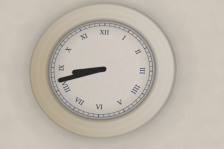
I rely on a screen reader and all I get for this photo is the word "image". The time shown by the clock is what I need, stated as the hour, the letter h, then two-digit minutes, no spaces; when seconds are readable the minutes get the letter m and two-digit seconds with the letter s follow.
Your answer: 8h42
